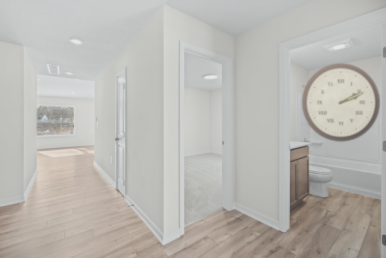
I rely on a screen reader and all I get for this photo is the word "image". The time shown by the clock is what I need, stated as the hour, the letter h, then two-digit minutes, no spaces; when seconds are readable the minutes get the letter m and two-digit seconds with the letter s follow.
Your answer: 2h11
